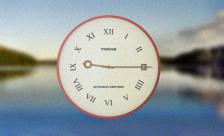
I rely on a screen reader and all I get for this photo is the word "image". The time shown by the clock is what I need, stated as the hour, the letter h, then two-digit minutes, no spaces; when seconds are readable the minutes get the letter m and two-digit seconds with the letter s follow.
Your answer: 9h15
